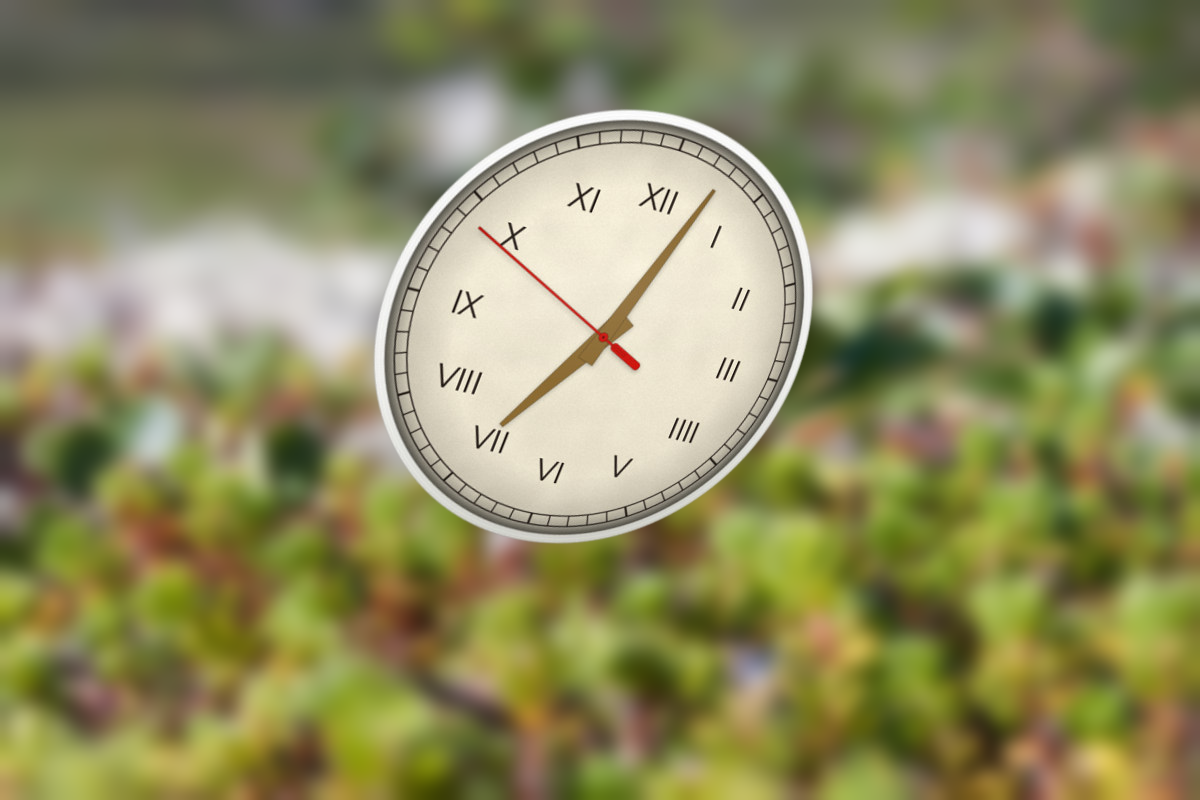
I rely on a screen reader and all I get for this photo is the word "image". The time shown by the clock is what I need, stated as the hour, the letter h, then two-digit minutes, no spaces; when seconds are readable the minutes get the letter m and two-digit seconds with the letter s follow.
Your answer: 7h02m49s
